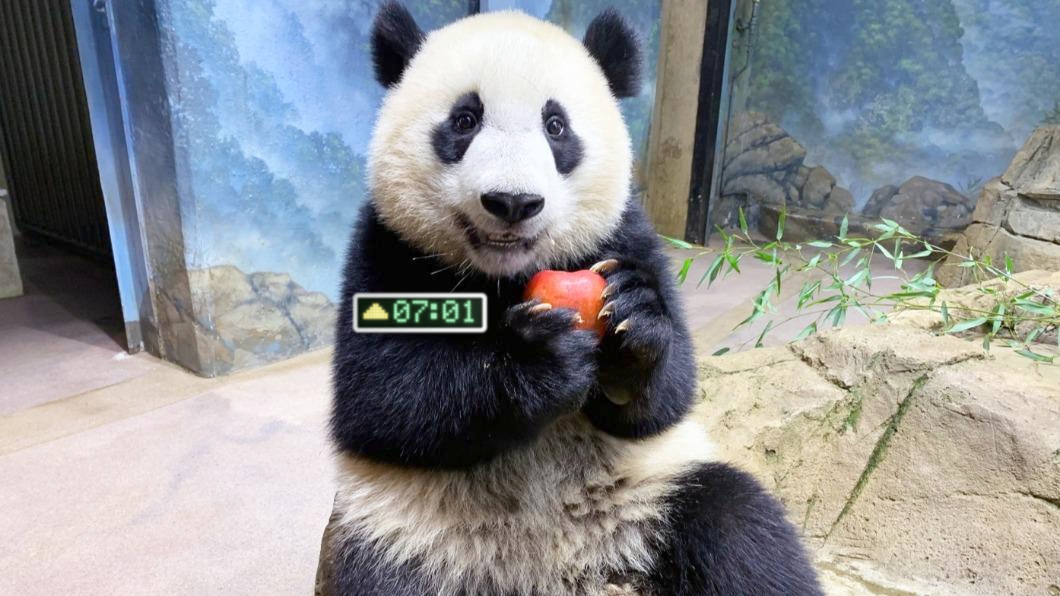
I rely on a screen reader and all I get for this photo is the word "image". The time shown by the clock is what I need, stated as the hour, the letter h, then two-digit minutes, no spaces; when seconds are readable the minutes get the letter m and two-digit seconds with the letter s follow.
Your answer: 7h01
